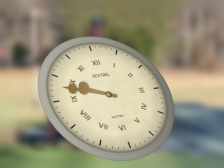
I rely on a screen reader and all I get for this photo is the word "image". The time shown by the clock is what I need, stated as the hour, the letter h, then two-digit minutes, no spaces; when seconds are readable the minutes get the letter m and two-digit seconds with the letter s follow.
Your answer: 9h48
